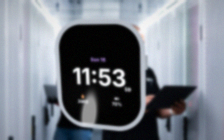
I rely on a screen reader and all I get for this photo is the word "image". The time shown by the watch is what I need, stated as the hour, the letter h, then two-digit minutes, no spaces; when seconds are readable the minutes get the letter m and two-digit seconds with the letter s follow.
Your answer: 11h53
